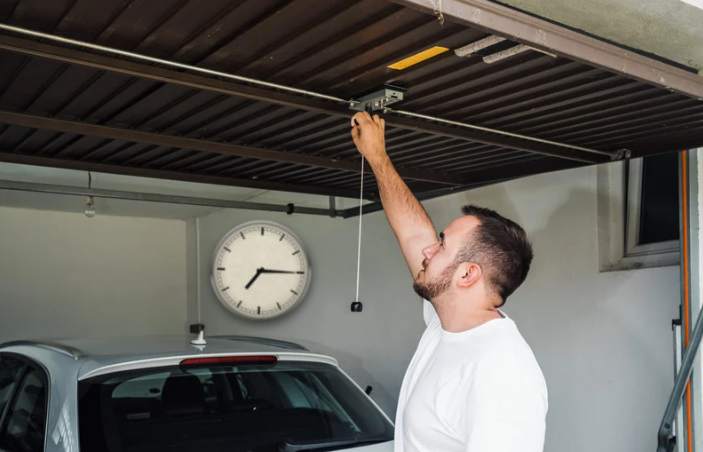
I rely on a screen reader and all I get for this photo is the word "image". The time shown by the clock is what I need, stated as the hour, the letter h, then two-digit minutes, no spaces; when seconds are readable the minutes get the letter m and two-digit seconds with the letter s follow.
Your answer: 7h15
